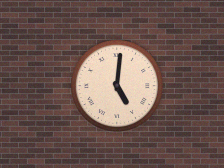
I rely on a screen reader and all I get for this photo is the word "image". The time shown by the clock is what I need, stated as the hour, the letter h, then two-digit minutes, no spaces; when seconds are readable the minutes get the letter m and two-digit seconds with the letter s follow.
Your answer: 5h01
